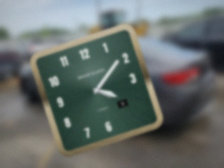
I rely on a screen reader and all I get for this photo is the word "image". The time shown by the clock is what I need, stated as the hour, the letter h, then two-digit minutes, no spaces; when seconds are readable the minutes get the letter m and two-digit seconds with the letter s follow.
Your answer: 4h09
